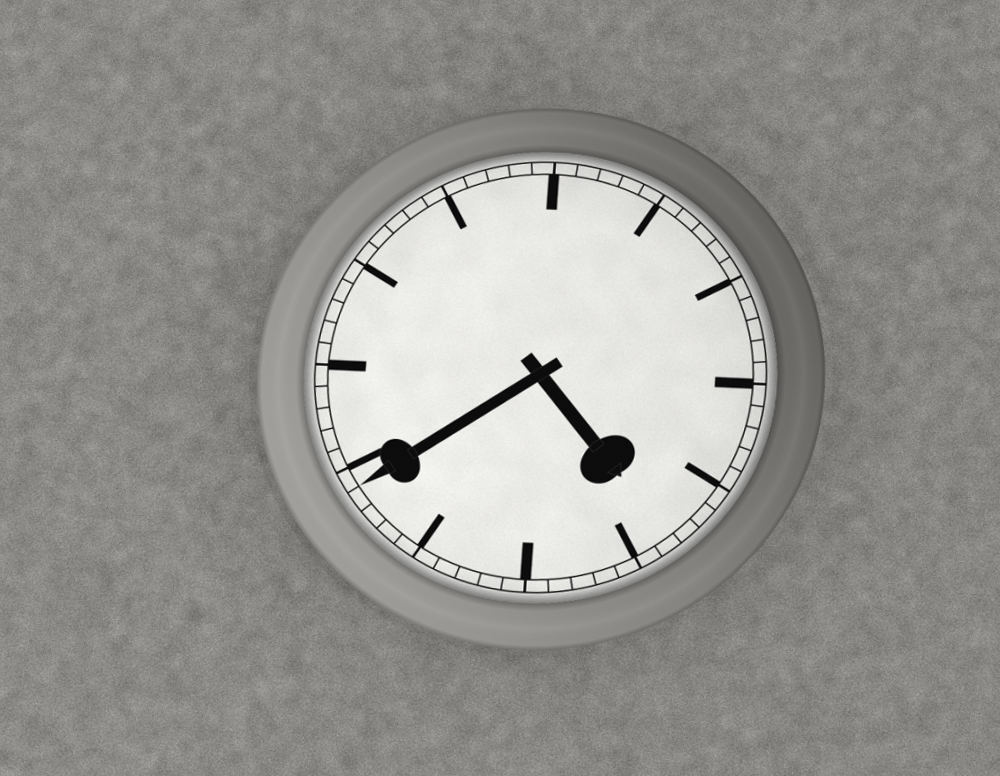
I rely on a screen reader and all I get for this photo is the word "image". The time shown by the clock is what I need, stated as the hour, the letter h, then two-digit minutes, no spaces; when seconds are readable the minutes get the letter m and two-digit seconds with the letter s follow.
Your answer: 4h39
